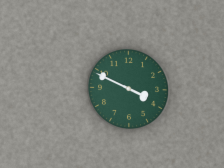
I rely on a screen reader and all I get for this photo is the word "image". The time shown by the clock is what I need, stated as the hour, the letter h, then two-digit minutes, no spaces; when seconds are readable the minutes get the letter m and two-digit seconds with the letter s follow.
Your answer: 3h49
